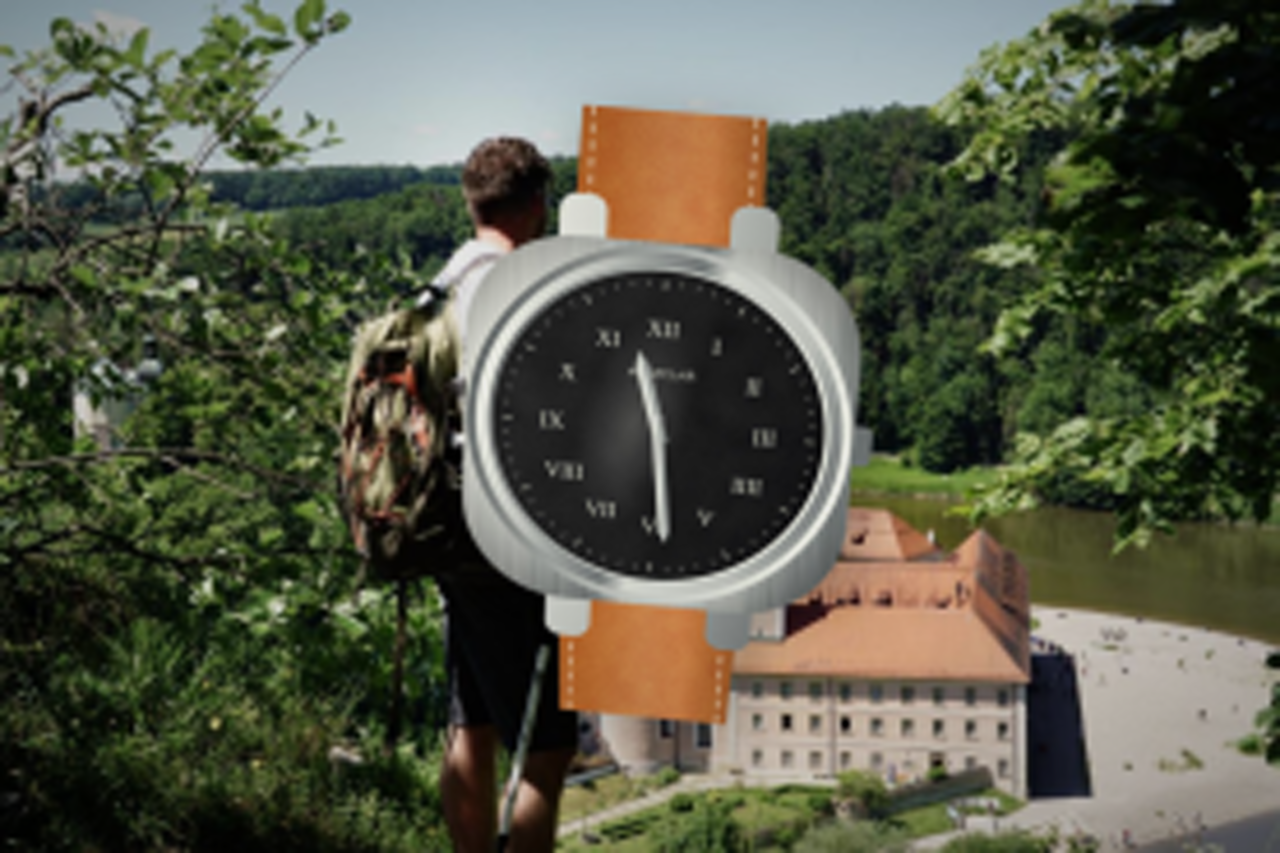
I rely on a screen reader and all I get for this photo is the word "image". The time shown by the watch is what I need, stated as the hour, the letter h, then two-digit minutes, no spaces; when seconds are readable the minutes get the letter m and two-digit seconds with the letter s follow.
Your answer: 11h29
